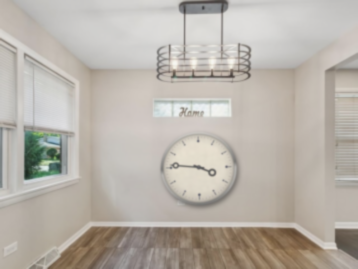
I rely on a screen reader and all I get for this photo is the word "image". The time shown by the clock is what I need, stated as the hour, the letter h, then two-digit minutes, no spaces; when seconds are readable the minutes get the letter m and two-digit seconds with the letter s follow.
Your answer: 3h46
